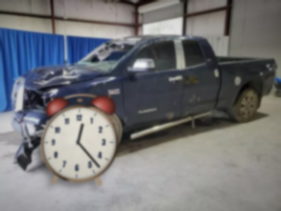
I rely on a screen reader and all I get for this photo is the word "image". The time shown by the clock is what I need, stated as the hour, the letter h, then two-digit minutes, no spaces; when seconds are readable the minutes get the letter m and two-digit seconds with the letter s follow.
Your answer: 12h23
